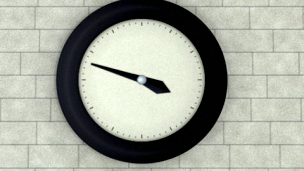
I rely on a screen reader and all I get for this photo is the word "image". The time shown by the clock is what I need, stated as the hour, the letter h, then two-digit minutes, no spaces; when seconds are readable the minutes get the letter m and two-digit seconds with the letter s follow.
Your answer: 3h48
